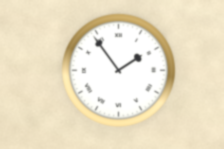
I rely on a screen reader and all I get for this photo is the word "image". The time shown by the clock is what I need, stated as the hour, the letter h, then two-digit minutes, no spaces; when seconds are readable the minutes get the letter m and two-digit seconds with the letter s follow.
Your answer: 1h54
